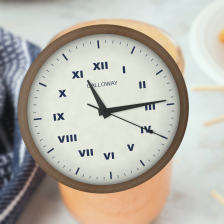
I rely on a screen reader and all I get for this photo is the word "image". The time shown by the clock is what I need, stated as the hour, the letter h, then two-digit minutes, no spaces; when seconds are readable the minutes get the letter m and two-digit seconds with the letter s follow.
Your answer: 11h14m20s
